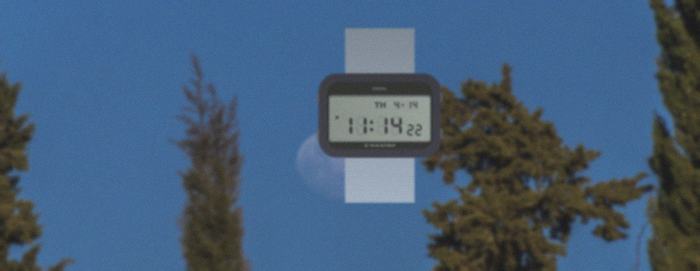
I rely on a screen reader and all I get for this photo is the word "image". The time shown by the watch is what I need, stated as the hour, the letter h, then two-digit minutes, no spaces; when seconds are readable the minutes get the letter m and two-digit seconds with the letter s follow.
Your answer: 11h14m22s
